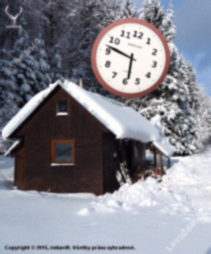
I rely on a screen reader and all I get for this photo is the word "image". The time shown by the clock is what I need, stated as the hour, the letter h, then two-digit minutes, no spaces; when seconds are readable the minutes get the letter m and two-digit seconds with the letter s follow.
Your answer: 5h47
